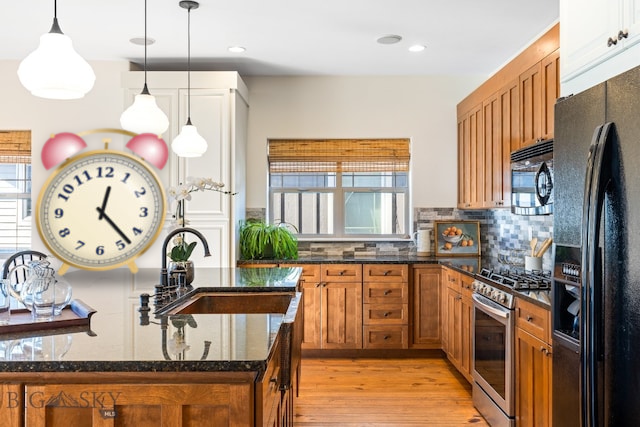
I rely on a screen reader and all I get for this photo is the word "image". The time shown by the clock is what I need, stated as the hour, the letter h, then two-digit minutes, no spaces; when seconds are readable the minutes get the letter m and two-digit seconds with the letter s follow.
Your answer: 12h23
